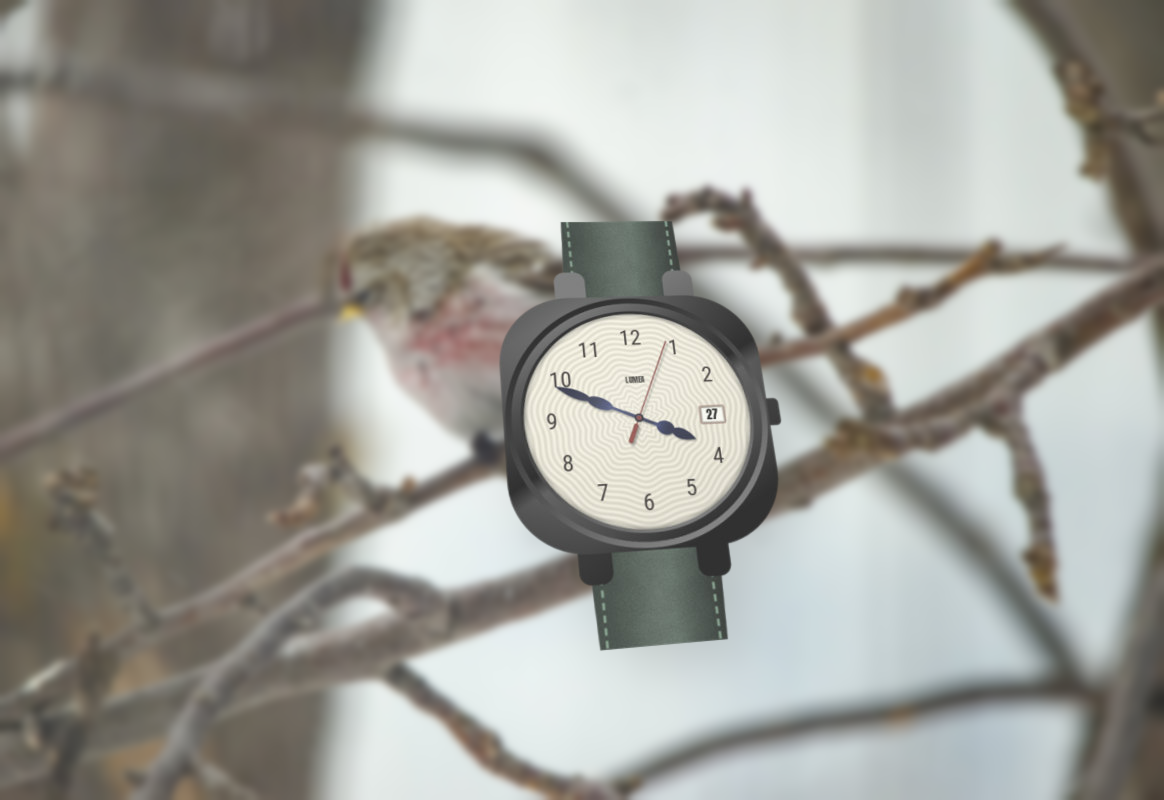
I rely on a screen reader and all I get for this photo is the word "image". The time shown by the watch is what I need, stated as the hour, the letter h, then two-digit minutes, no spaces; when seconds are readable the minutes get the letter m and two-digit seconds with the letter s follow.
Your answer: 3h49m04s
